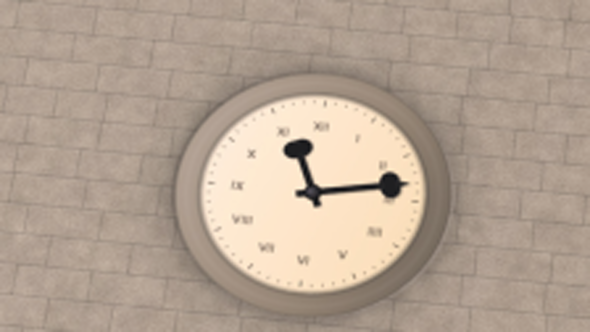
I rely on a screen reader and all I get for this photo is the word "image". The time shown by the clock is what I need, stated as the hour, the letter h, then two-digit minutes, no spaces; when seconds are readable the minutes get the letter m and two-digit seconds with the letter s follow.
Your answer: 11h13
